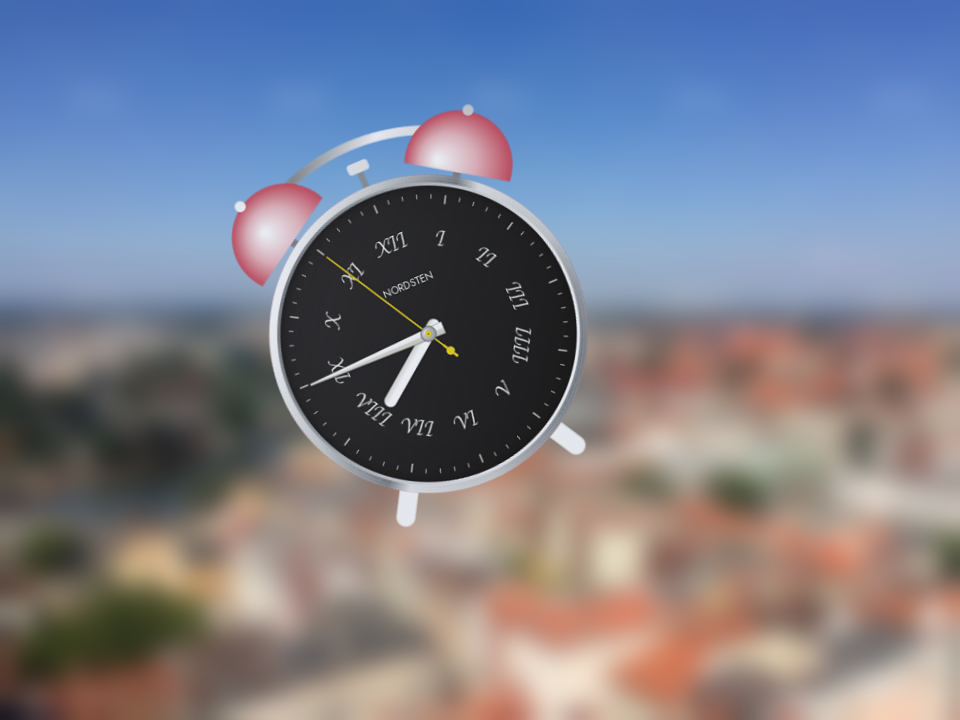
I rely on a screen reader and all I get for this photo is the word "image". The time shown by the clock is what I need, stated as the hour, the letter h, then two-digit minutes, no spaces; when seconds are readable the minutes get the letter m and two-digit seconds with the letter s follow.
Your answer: 7h44m55s
